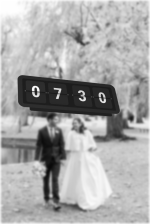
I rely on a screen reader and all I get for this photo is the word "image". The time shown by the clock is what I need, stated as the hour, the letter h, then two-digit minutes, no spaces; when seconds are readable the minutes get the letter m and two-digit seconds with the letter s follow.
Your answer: 7h30
